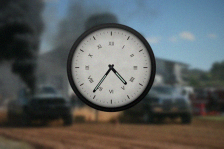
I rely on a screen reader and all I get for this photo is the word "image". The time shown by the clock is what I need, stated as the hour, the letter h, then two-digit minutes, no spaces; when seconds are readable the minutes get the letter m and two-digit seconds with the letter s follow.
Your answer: 4h36
